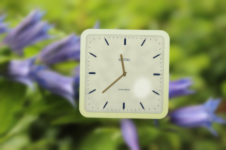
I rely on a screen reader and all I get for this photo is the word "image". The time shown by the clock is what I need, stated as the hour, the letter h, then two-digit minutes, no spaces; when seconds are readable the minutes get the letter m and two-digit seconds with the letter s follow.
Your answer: 11h38
